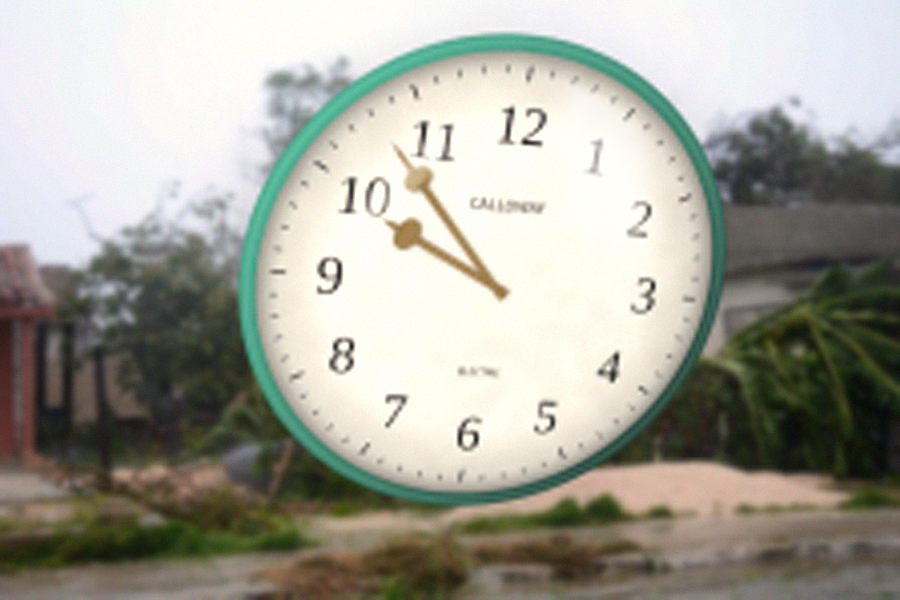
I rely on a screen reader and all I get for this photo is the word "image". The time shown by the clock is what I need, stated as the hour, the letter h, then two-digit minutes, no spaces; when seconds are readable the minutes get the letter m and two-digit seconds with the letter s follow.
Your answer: 9h53
